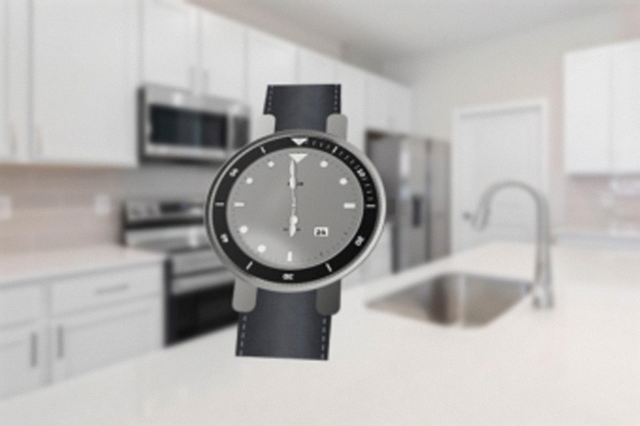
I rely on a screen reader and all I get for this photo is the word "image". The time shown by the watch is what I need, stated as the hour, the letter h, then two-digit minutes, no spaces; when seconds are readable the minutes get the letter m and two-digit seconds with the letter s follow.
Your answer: 5h59
